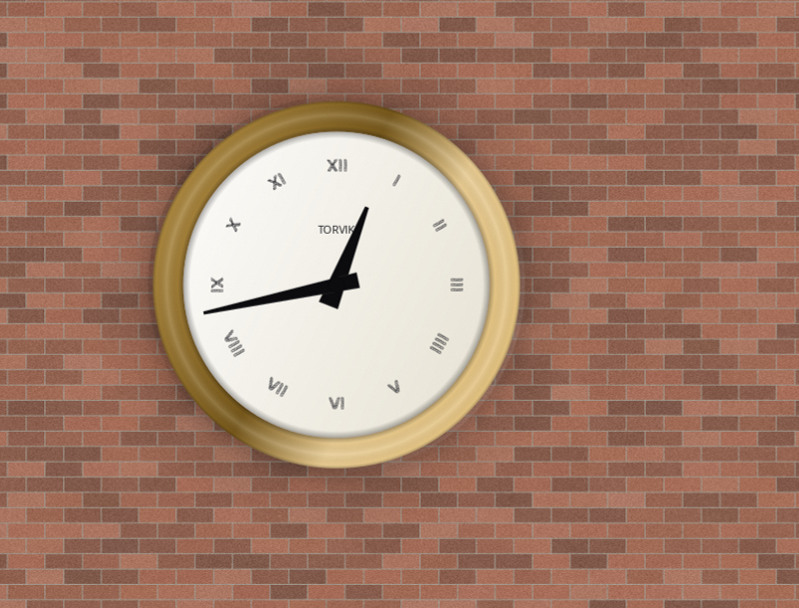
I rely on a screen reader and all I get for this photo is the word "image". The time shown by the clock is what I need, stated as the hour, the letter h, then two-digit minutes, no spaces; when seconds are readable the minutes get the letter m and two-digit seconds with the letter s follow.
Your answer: 12h43
